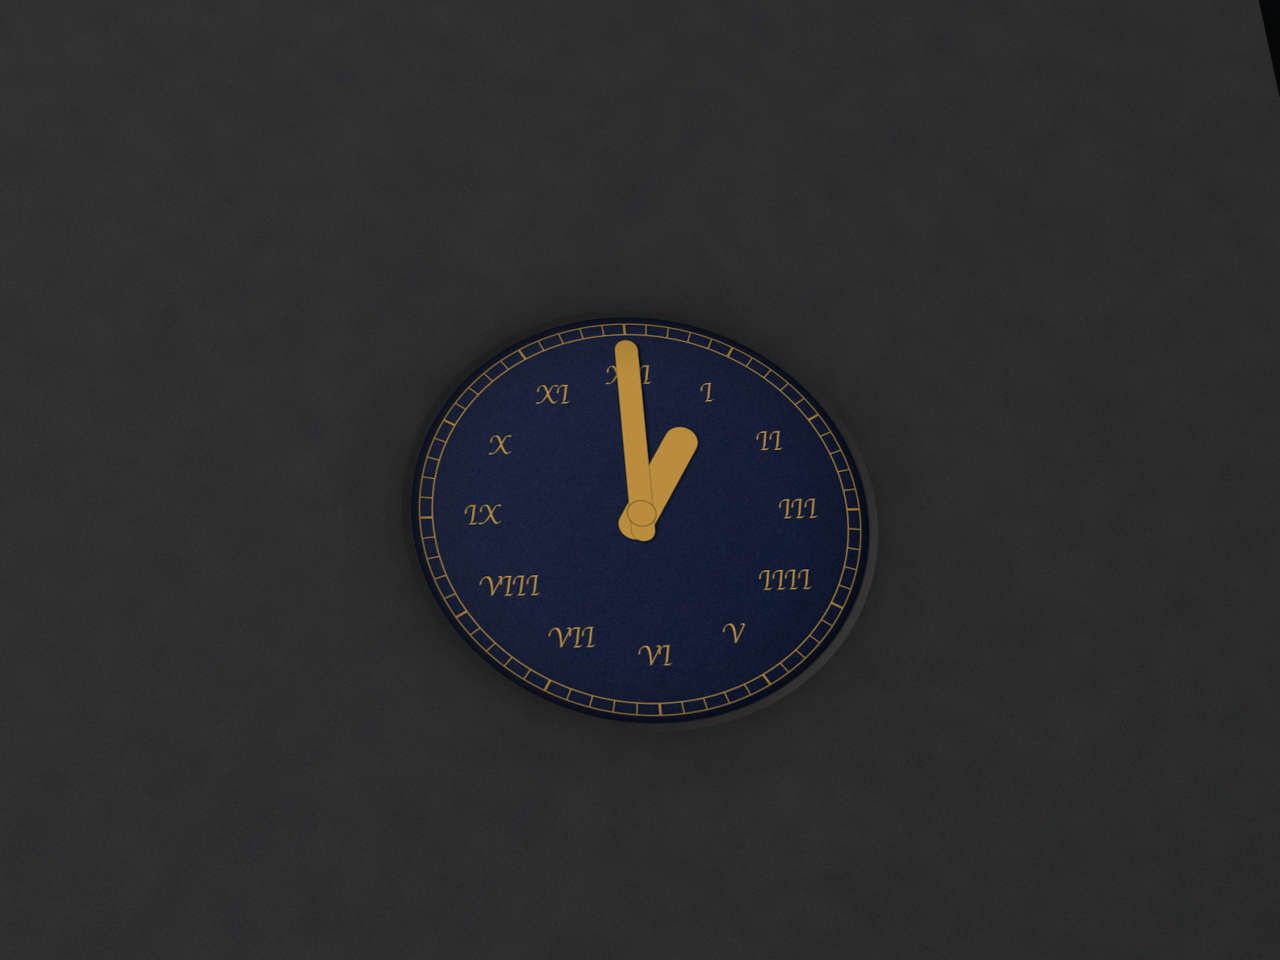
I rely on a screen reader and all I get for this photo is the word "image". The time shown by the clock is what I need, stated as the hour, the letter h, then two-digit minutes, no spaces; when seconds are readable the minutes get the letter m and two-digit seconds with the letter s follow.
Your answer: 1h00
